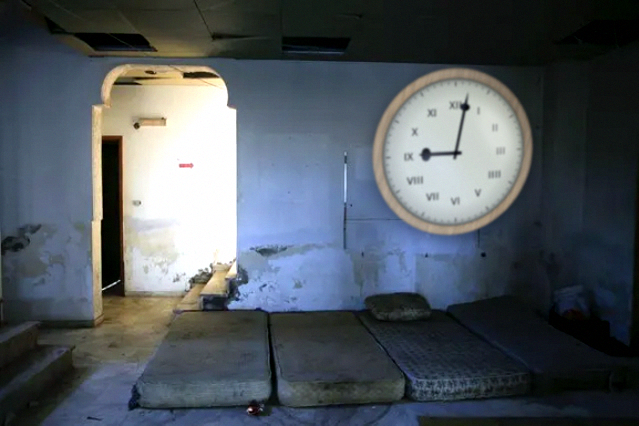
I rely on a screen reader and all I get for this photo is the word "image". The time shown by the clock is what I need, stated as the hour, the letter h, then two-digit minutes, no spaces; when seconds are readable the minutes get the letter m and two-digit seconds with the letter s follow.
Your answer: 9h02
